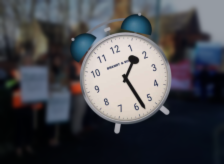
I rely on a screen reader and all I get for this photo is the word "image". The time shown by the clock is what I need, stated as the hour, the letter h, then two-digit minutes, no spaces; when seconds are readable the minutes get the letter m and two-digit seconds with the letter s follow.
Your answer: 1h28
